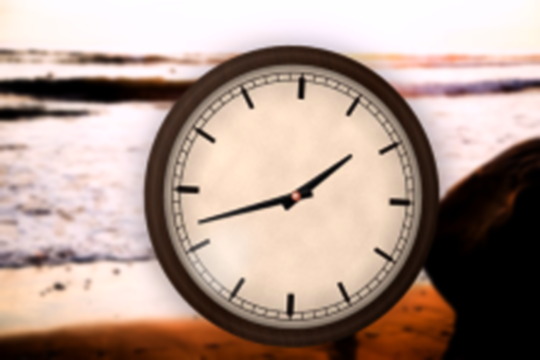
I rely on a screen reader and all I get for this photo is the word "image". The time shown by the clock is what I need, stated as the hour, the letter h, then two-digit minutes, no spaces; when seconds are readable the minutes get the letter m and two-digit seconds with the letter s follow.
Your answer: 1h42
